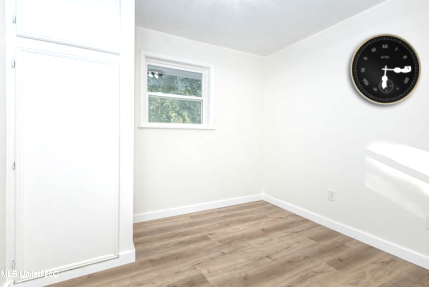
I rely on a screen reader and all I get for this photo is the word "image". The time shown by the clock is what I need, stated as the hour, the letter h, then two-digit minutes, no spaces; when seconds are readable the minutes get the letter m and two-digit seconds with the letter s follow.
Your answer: 6h16
